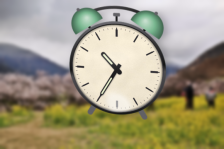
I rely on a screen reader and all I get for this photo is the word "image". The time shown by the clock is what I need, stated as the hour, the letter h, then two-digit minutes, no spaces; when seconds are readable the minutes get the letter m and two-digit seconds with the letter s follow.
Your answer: 10h35
